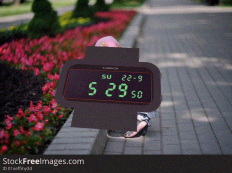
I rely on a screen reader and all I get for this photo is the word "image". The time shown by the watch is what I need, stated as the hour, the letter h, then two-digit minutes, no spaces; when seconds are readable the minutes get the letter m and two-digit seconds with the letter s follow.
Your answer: 5h29m50s
